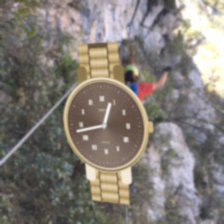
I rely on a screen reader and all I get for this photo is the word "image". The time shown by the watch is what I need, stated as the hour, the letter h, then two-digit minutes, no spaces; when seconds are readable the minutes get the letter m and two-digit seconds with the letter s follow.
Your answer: 12h43
